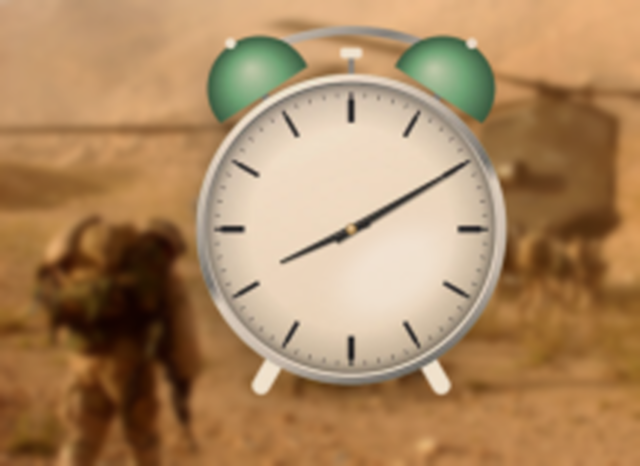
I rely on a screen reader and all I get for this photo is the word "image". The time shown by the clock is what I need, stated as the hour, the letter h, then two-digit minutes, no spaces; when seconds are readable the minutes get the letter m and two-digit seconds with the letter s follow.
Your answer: 8h10
